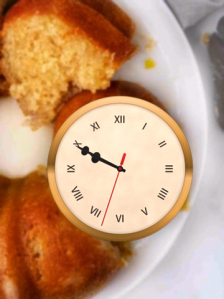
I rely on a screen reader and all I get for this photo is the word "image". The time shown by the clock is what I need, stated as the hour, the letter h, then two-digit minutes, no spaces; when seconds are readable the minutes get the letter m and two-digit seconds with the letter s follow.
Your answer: 9h49m33s
